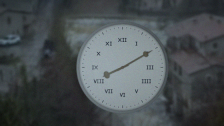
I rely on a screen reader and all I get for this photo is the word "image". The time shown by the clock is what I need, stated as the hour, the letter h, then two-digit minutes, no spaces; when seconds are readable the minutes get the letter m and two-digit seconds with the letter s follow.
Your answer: 8h10
